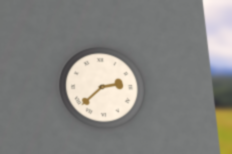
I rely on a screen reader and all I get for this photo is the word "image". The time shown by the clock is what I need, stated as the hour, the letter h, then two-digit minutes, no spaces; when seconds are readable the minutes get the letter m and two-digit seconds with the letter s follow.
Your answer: 2h38
